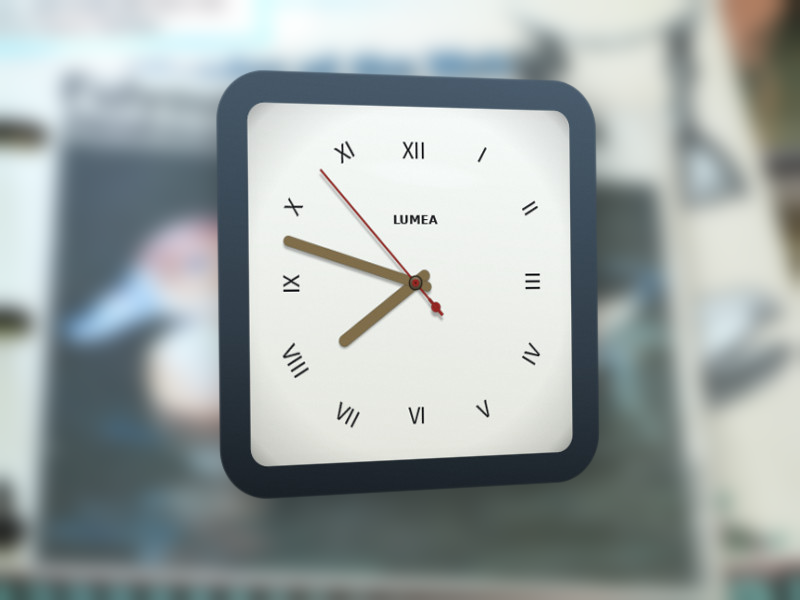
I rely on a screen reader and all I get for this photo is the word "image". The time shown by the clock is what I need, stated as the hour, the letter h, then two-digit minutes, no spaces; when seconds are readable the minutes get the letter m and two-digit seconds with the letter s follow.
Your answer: 7h47m53s
